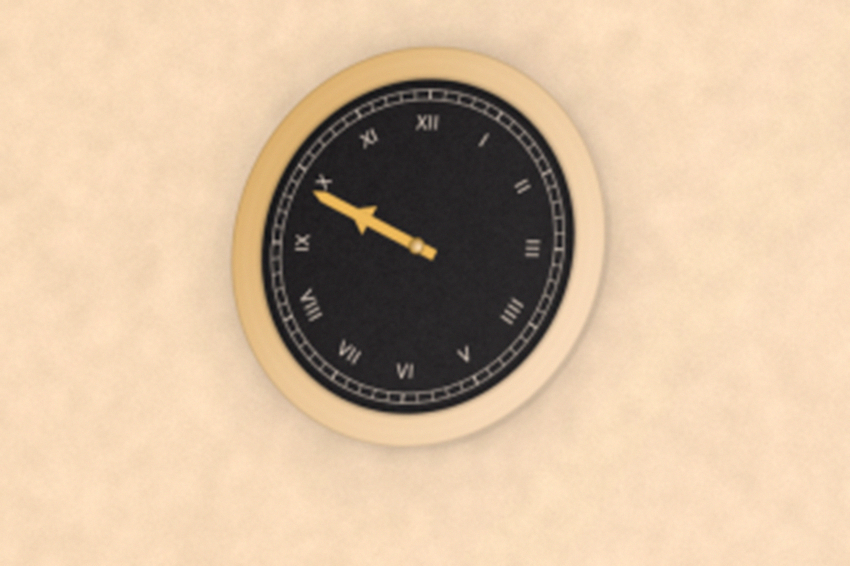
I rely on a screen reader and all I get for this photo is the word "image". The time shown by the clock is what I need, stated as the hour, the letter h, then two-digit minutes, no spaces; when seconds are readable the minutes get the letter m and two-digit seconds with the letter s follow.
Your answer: 9h49
